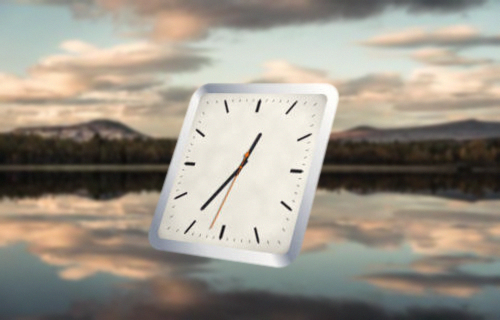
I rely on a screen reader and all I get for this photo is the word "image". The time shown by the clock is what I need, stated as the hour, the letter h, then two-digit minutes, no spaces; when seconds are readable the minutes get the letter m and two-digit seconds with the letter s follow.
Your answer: 12h35m32s
